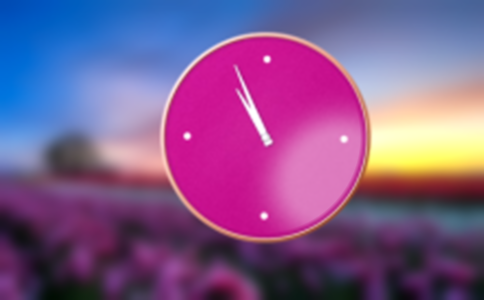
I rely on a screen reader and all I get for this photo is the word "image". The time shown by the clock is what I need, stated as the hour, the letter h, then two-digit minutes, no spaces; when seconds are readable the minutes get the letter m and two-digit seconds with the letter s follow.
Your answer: 10h56
